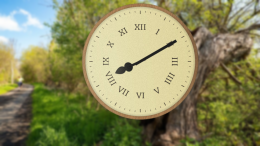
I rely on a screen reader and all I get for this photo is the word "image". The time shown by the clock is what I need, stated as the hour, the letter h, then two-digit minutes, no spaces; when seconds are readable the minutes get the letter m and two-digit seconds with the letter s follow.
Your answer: 8h10
